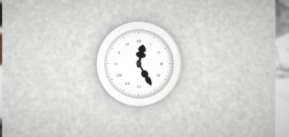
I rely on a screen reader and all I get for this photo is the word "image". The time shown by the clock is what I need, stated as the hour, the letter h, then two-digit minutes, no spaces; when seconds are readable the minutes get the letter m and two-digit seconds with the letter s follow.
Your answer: 12h25
